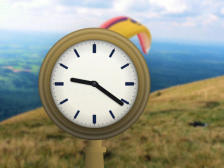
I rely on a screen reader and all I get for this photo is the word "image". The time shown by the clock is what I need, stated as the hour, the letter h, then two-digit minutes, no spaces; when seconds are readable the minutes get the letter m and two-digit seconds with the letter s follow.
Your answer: 9h21
